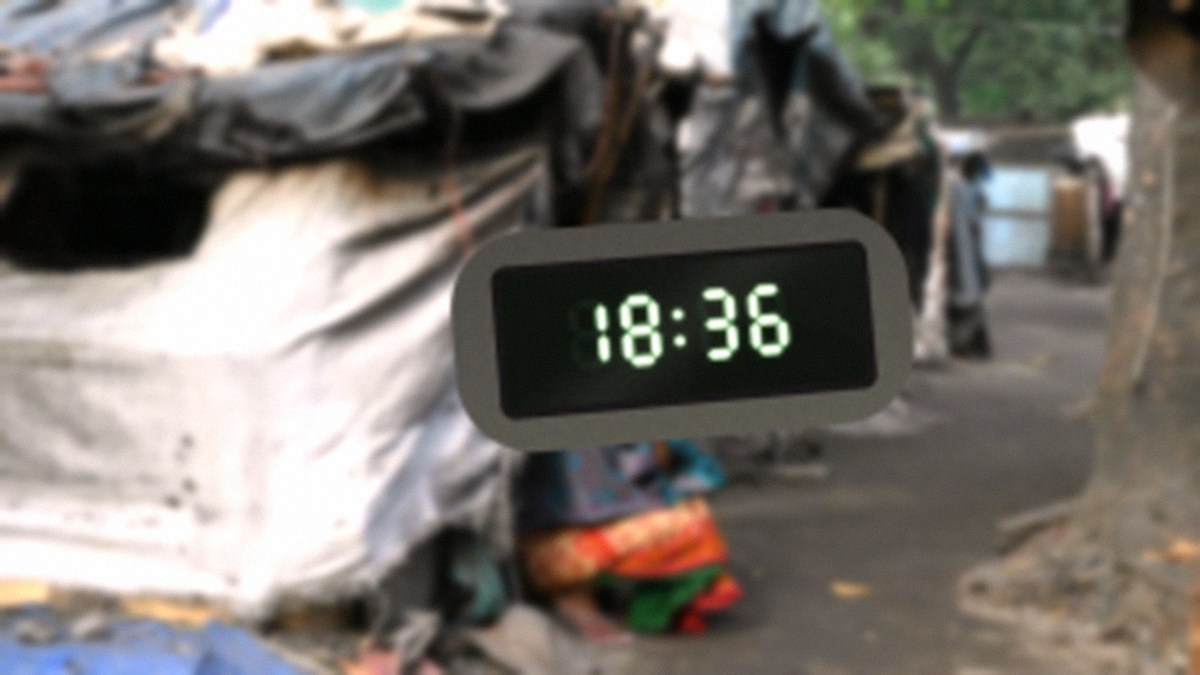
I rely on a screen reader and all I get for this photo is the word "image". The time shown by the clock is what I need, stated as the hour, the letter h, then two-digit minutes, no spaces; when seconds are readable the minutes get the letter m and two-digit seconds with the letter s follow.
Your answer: 18h36
